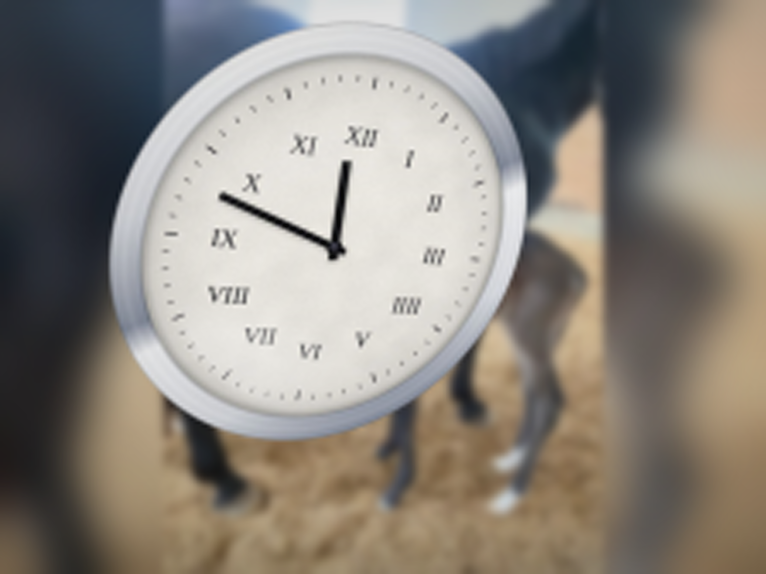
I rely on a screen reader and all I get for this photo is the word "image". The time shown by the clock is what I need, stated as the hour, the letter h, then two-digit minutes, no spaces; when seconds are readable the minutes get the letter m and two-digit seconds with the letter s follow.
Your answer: 11h48
